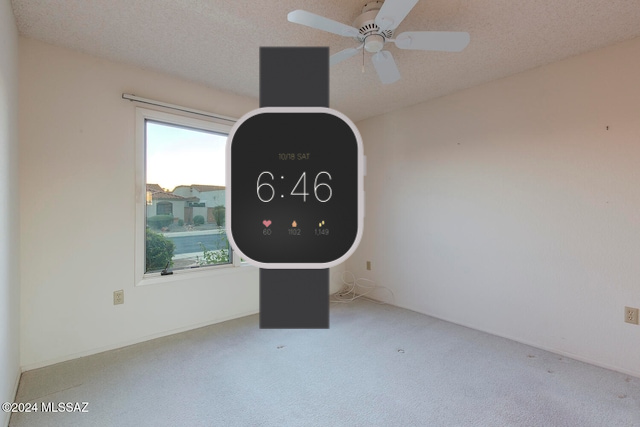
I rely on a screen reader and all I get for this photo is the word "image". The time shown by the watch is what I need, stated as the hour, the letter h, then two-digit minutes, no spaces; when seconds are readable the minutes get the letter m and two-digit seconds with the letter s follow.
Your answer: 6h46
